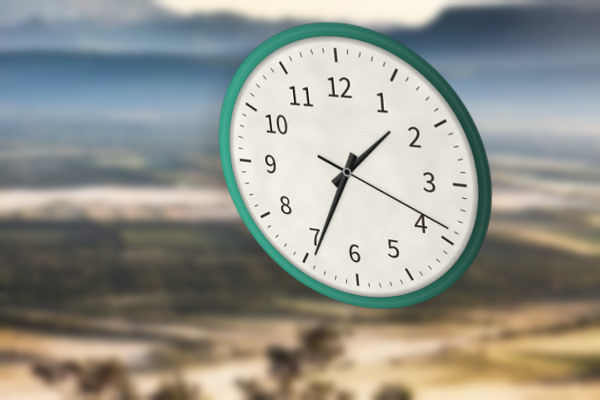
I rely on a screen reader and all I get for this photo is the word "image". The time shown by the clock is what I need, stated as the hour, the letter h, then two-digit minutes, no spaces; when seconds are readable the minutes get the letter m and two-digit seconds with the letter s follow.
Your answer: 1h34m19s
